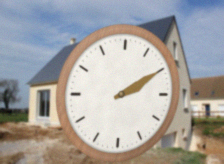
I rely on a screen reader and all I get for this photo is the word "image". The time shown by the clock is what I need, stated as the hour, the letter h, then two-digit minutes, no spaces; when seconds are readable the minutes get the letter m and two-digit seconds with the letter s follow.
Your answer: 2h10
